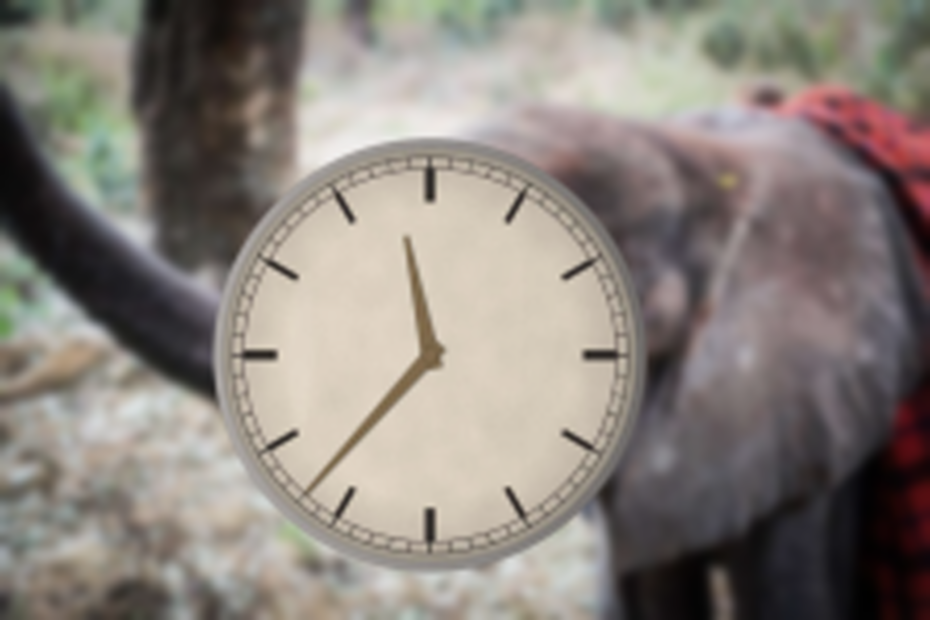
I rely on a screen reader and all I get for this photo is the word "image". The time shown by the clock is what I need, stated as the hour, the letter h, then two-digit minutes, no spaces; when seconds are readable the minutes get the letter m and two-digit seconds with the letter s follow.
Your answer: 11h37
